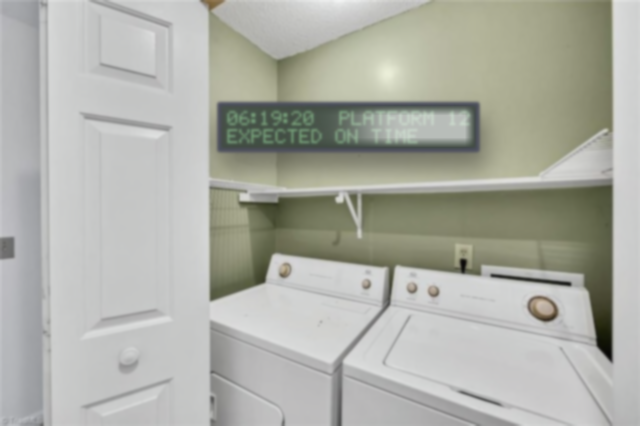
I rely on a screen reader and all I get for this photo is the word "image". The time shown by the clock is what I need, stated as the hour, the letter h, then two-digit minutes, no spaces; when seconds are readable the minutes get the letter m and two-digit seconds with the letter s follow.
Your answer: 6h19m20s
